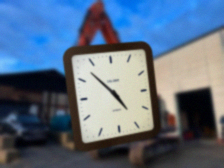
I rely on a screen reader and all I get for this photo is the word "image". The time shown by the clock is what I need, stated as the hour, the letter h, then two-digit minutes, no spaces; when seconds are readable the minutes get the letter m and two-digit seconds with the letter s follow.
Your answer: 4h53
